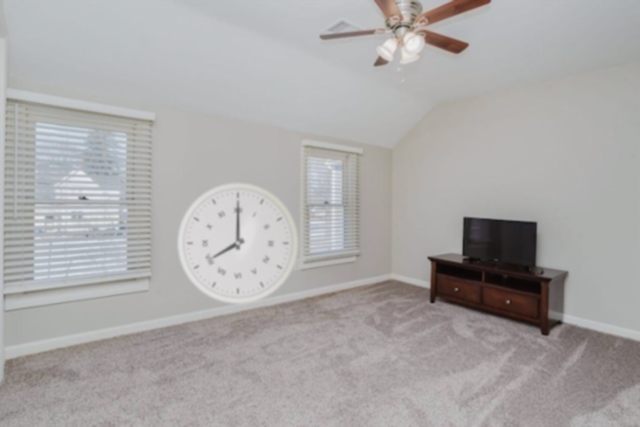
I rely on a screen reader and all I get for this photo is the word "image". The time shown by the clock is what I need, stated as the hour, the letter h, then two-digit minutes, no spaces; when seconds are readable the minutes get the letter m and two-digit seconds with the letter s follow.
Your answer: 8h00
